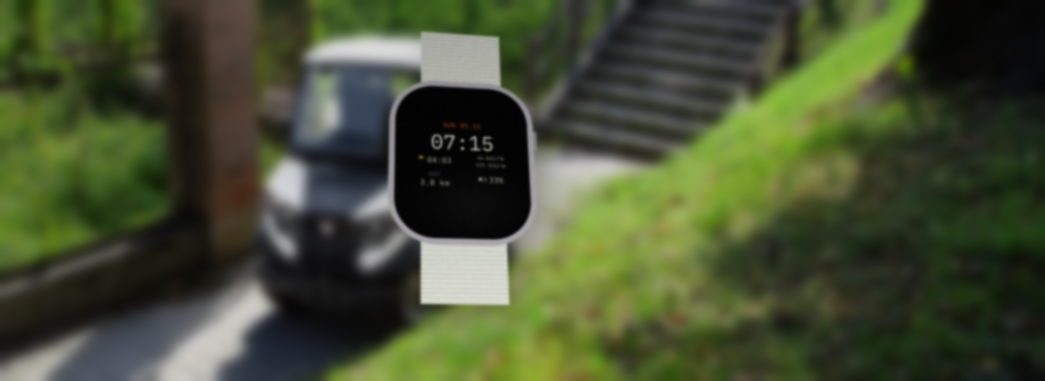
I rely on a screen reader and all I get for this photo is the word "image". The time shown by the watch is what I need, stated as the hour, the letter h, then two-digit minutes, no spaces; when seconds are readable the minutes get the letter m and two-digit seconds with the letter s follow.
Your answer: 7h15
